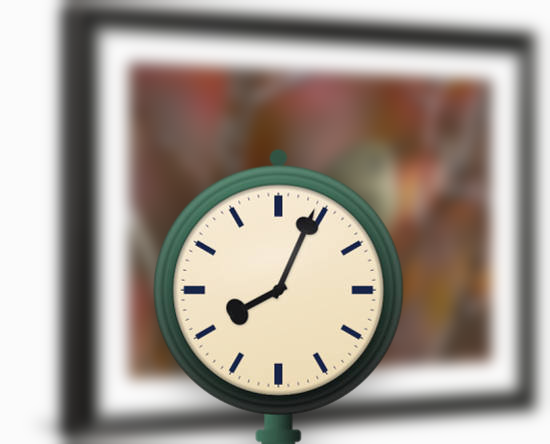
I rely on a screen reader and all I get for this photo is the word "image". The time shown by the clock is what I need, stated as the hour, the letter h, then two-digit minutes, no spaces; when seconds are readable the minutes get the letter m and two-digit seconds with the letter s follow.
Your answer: 8h04
